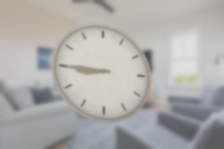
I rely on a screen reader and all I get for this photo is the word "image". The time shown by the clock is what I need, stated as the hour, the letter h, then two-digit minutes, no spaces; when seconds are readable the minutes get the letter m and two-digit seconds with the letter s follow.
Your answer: 8h45
